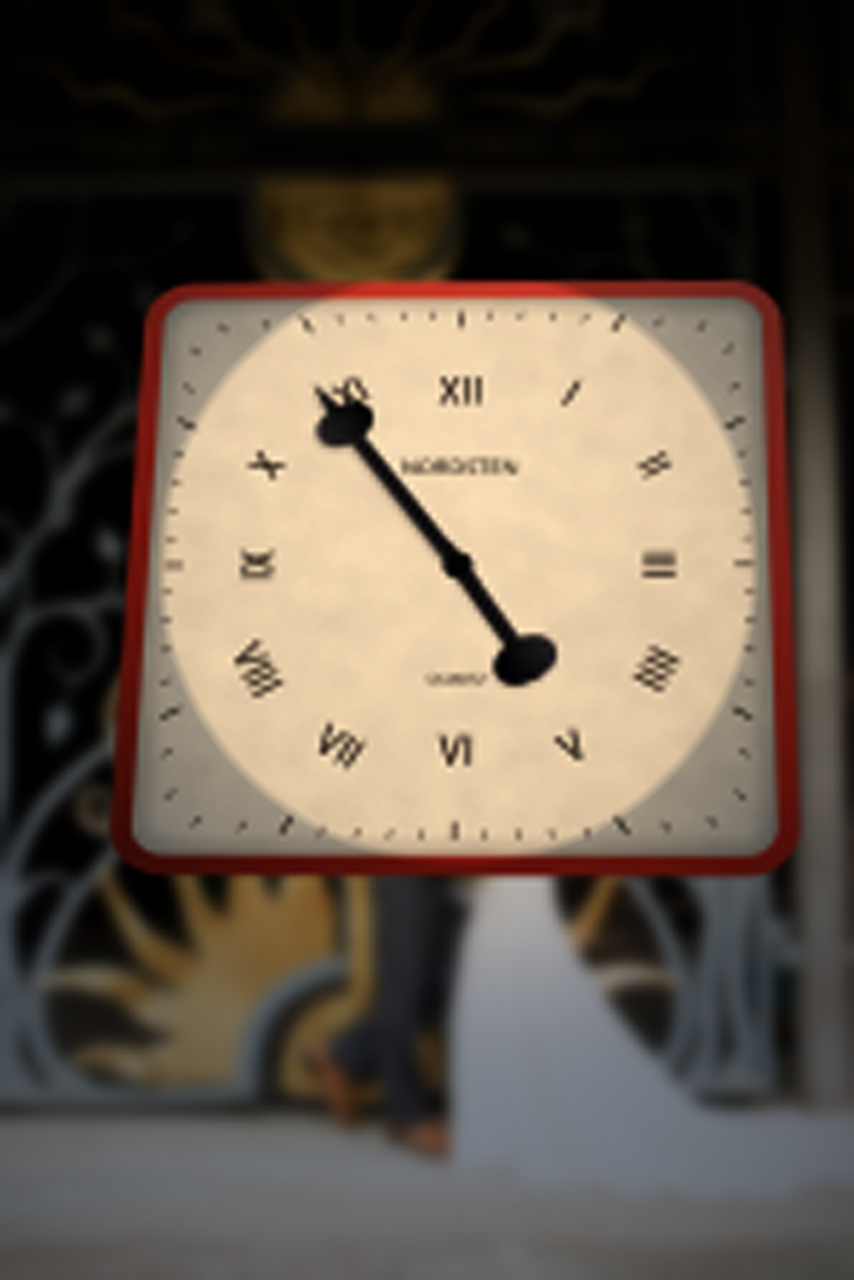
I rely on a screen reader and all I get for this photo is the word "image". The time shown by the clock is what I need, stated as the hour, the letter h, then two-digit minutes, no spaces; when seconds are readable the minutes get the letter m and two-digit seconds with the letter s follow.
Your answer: 4h54
